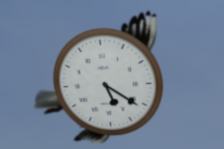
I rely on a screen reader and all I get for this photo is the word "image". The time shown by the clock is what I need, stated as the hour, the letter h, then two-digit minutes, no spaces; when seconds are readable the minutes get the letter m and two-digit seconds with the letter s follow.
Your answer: 5h21
